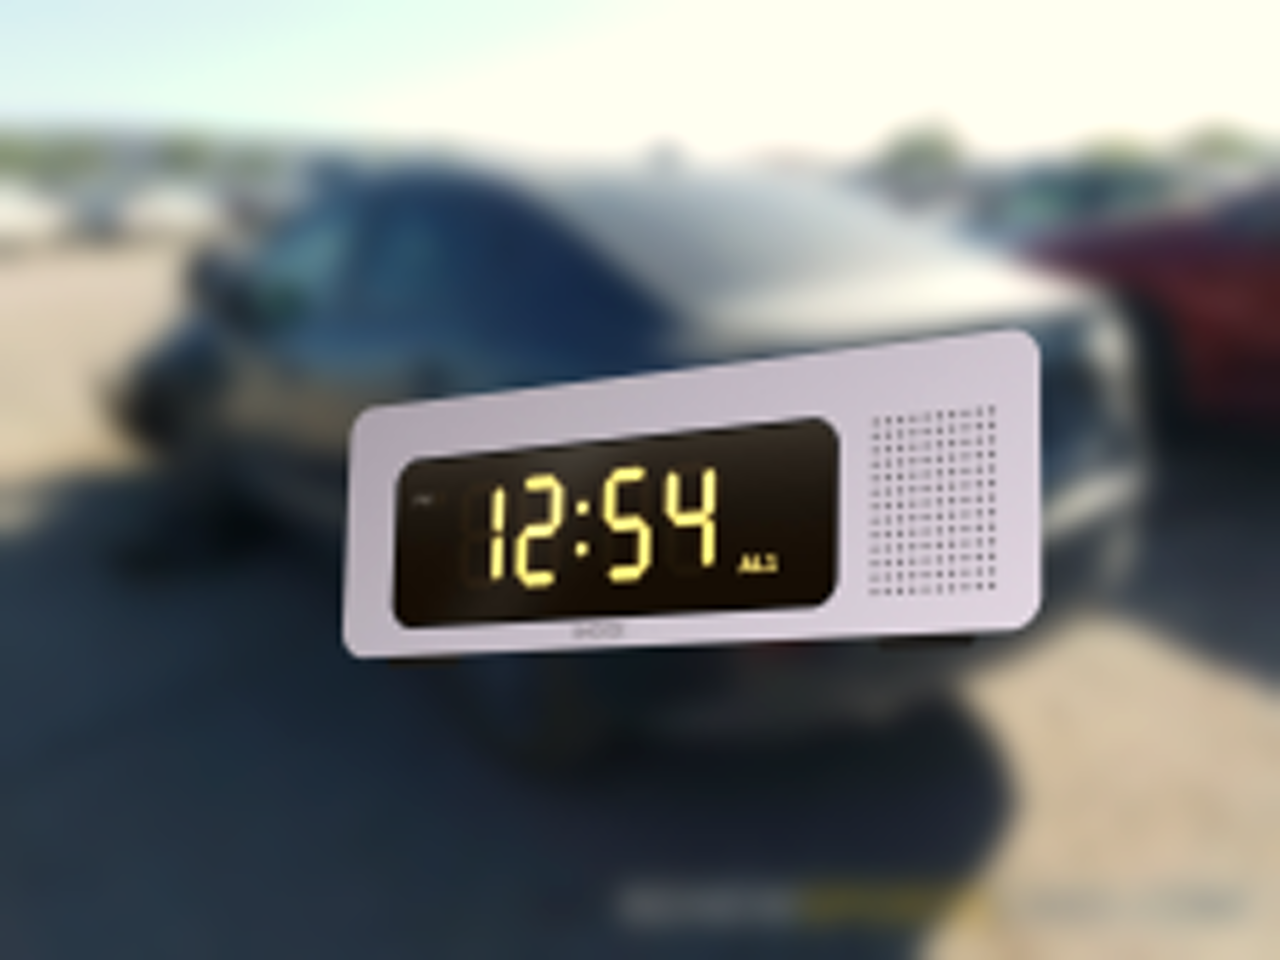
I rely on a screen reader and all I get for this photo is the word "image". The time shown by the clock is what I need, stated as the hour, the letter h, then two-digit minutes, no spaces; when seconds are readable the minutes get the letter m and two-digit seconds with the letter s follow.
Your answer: 12h54
